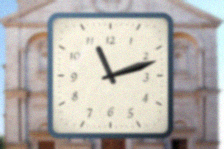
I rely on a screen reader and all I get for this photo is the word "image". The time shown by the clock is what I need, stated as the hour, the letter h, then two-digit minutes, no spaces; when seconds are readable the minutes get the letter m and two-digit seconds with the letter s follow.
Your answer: 11h12
